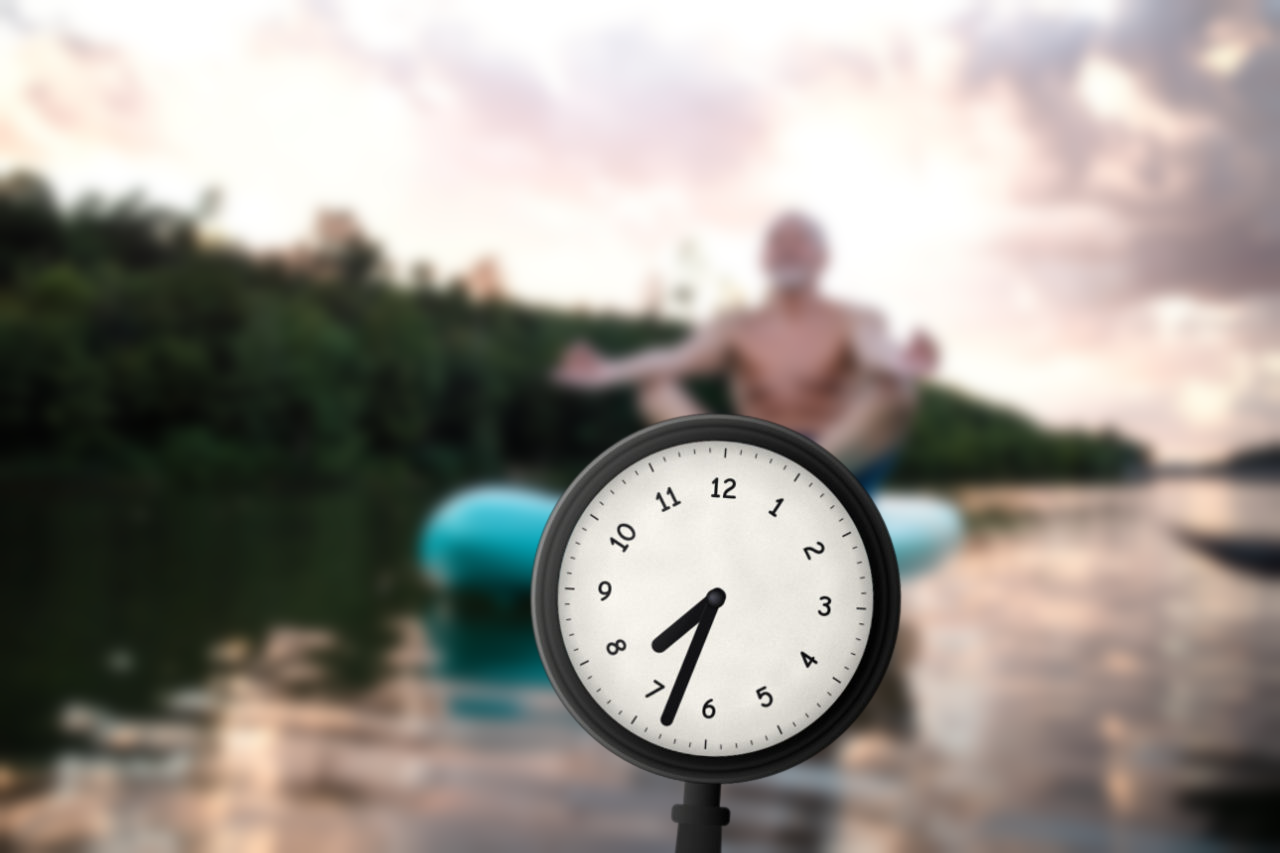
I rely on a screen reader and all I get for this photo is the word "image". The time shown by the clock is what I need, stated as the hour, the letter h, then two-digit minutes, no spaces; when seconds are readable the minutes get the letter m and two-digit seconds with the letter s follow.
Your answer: 7h33
